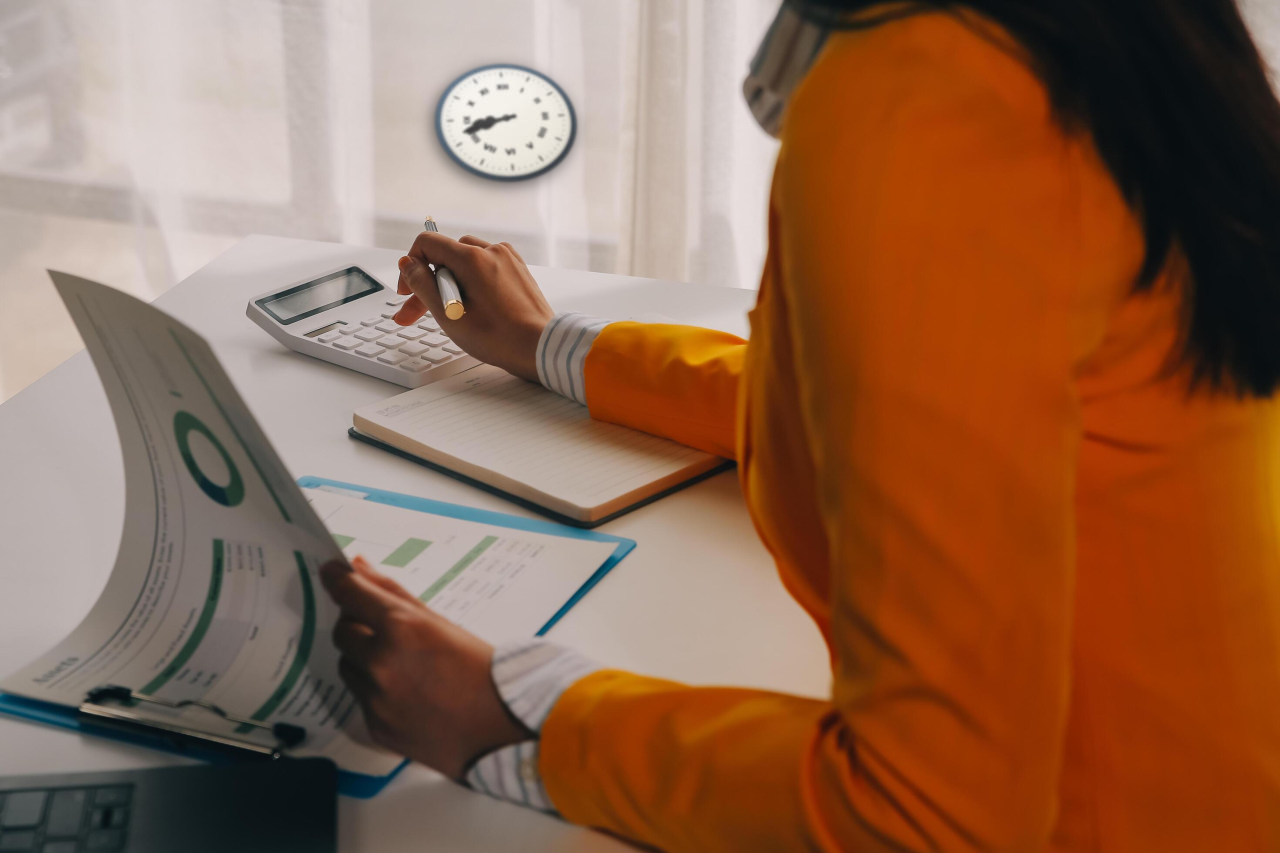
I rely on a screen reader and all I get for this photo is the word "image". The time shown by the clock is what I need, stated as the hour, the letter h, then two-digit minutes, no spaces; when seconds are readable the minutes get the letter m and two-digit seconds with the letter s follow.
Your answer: 8h42
